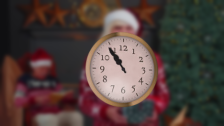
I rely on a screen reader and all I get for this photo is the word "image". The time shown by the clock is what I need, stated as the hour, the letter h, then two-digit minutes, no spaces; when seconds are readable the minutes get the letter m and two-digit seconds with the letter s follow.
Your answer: 10h54
